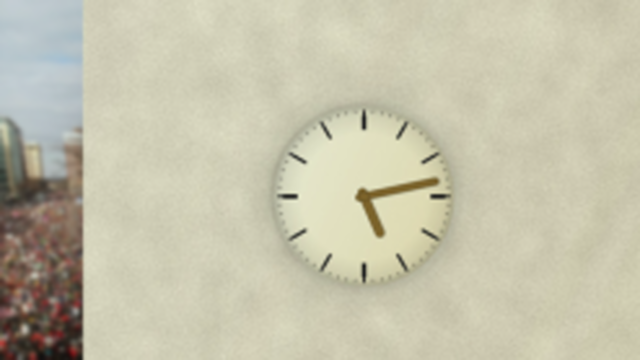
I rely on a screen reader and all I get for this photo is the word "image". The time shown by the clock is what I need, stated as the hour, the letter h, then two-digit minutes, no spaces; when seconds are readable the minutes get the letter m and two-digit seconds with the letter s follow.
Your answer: 5h13
